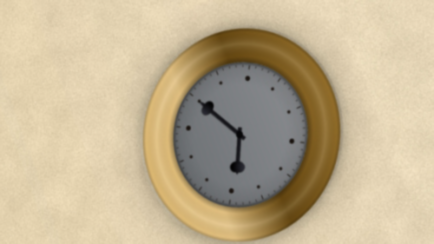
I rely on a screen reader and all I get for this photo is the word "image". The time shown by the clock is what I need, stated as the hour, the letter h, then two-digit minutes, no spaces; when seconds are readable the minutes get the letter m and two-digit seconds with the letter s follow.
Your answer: 5h50
